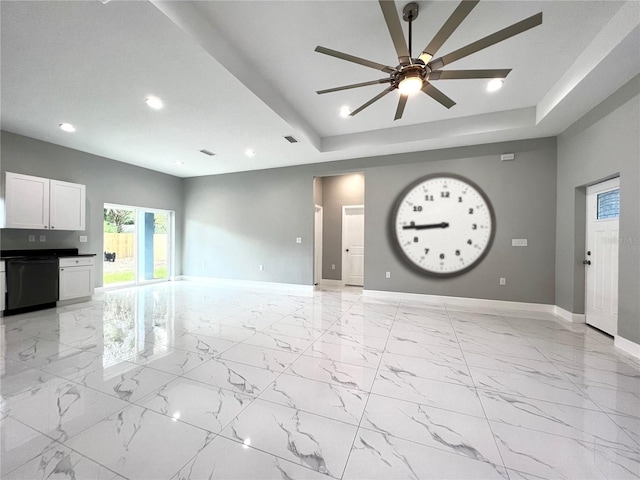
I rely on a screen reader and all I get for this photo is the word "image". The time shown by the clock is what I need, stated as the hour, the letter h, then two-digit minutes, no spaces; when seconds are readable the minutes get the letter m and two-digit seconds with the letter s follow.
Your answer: 8h44
